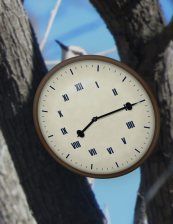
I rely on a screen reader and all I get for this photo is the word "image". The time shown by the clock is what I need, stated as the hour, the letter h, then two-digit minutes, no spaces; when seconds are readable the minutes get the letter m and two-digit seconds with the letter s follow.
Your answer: 8h15
